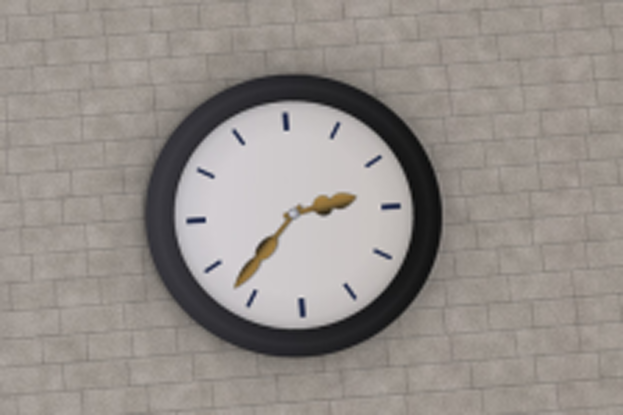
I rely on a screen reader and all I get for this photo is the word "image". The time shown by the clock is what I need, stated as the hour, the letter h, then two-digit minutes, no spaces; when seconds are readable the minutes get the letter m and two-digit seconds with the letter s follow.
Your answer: 2h37
